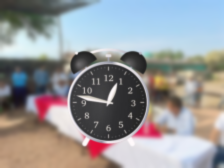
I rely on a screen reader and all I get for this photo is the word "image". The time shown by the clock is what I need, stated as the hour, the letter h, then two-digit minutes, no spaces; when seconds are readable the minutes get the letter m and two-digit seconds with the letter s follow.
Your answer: 12h47
